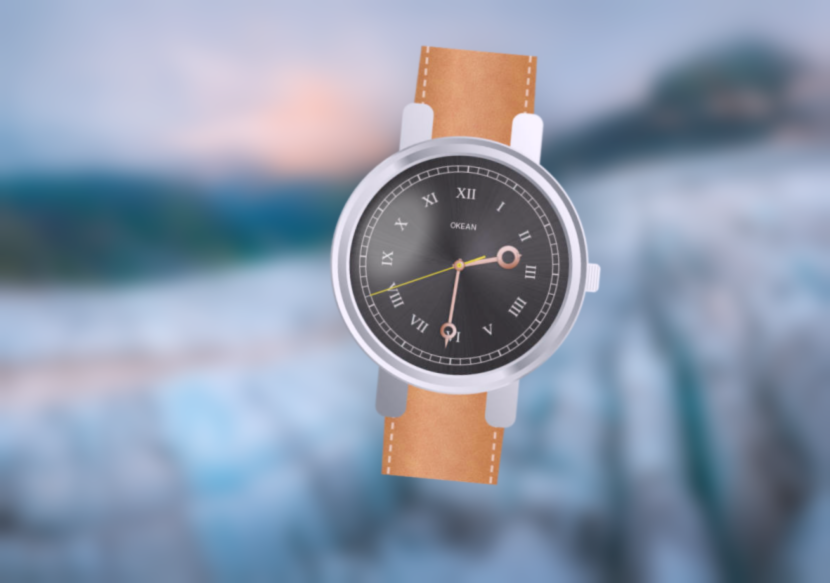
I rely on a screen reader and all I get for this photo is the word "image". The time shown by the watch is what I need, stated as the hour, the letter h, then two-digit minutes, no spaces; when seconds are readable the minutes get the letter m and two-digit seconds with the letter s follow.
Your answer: 2h30m41s
